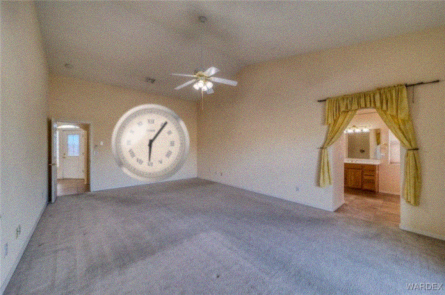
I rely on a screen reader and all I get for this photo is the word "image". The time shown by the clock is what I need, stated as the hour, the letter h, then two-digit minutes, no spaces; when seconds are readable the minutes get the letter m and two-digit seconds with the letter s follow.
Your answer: 6h06
